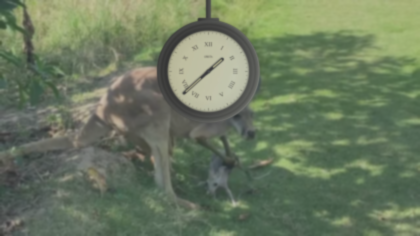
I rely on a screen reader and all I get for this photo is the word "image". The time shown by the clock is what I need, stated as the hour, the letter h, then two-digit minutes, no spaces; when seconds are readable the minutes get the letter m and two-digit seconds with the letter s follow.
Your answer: 1h38
